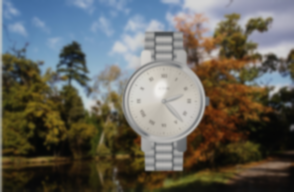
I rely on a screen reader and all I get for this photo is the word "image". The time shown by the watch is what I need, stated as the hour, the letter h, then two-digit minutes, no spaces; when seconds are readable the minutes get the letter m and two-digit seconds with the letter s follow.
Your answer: 2h23
